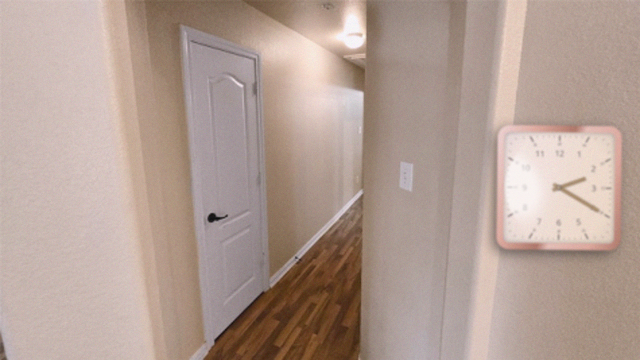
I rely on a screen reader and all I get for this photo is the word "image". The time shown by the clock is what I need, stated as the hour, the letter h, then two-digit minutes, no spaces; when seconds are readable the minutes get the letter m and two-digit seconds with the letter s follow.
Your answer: 2h20
